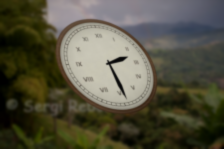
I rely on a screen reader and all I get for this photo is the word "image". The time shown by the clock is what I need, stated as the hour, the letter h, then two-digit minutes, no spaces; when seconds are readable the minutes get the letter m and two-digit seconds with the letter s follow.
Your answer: 2h29
